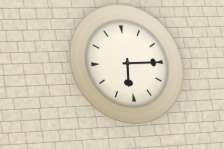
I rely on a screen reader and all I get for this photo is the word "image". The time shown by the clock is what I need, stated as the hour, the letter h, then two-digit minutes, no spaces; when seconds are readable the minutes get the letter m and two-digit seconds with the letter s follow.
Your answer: 6h15
